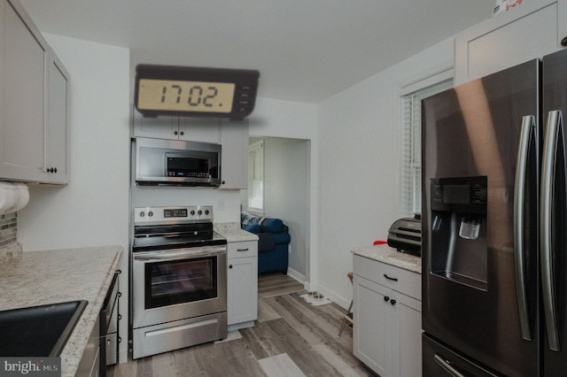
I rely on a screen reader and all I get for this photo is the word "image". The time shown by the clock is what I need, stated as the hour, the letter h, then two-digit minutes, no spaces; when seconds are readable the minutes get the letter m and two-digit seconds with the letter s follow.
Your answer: 17h02
